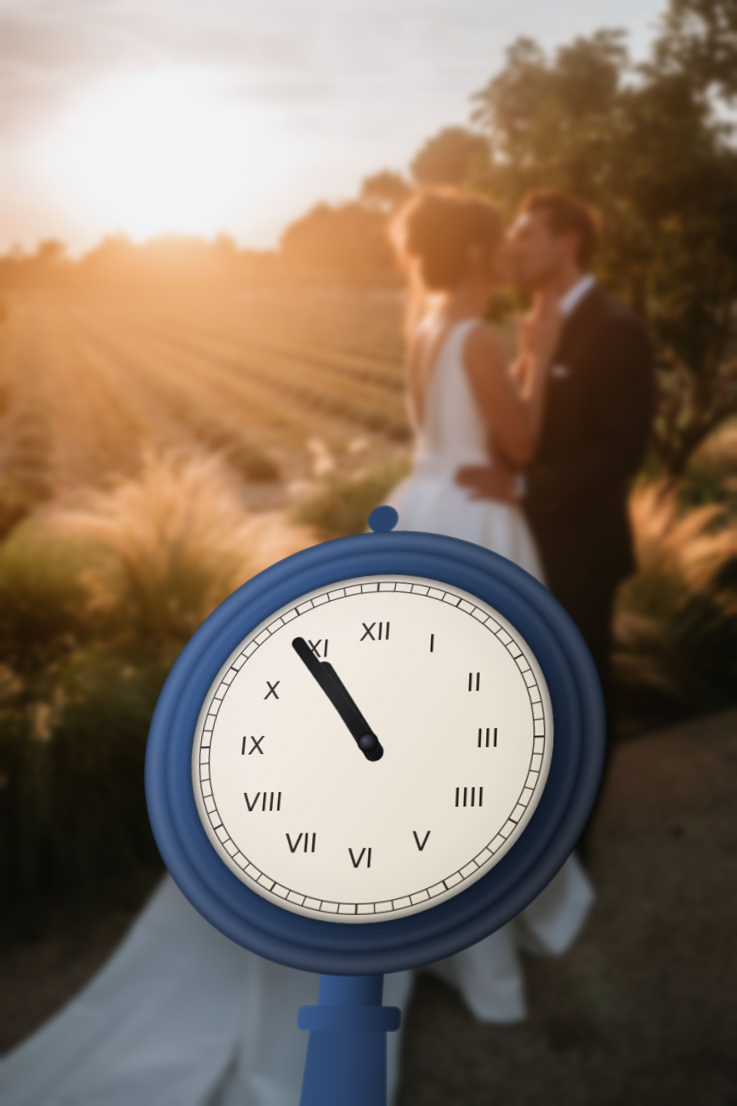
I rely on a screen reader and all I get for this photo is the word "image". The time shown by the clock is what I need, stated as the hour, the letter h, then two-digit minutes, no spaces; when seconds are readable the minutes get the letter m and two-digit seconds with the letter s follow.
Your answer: 10h54
